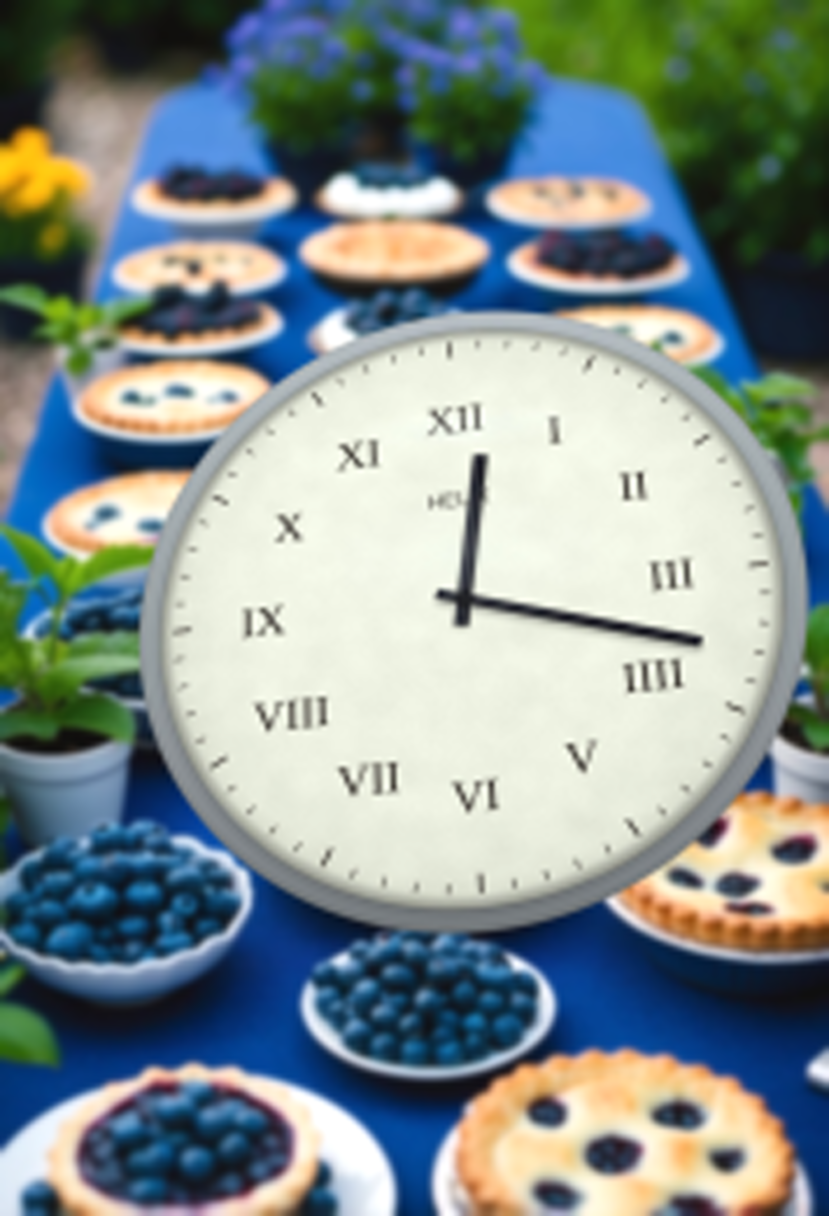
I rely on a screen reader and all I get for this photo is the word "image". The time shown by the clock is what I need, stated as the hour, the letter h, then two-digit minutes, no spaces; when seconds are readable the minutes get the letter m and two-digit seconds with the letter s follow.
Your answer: 12h18
